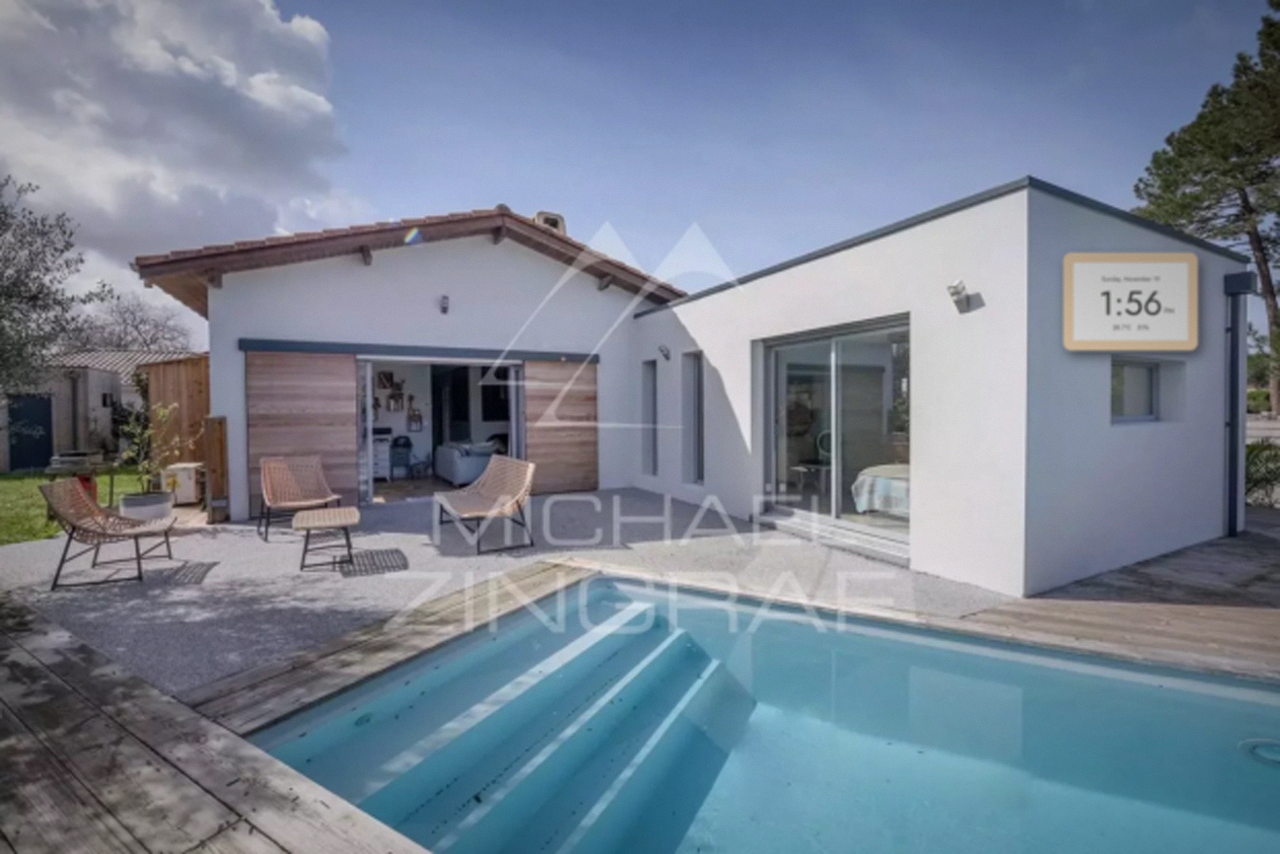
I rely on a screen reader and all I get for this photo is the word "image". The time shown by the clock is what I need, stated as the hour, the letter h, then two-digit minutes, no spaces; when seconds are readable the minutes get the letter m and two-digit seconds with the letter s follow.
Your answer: 1h56
